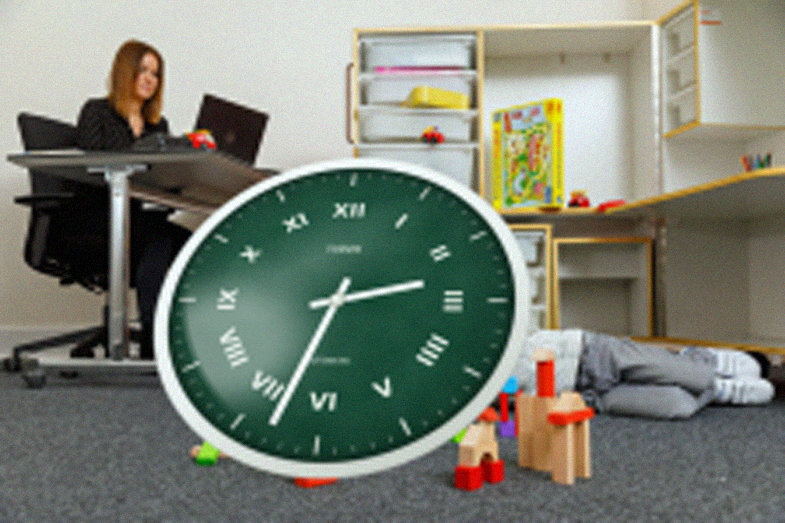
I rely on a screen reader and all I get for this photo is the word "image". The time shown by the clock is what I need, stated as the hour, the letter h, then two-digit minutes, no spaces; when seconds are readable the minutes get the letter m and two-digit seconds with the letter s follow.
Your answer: 2h33
